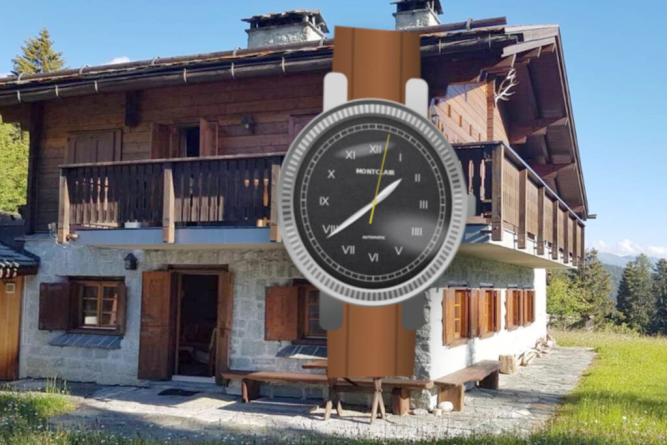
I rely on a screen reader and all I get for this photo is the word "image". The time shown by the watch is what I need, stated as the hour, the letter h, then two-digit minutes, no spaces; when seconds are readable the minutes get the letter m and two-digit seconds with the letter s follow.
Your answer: 1h39m02s
